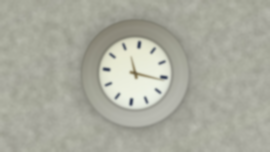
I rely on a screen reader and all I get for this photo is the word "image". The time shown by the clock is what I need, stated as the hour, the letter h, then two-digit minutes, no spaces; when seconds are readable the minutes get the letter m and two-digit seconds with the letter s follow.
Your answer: 11h16
